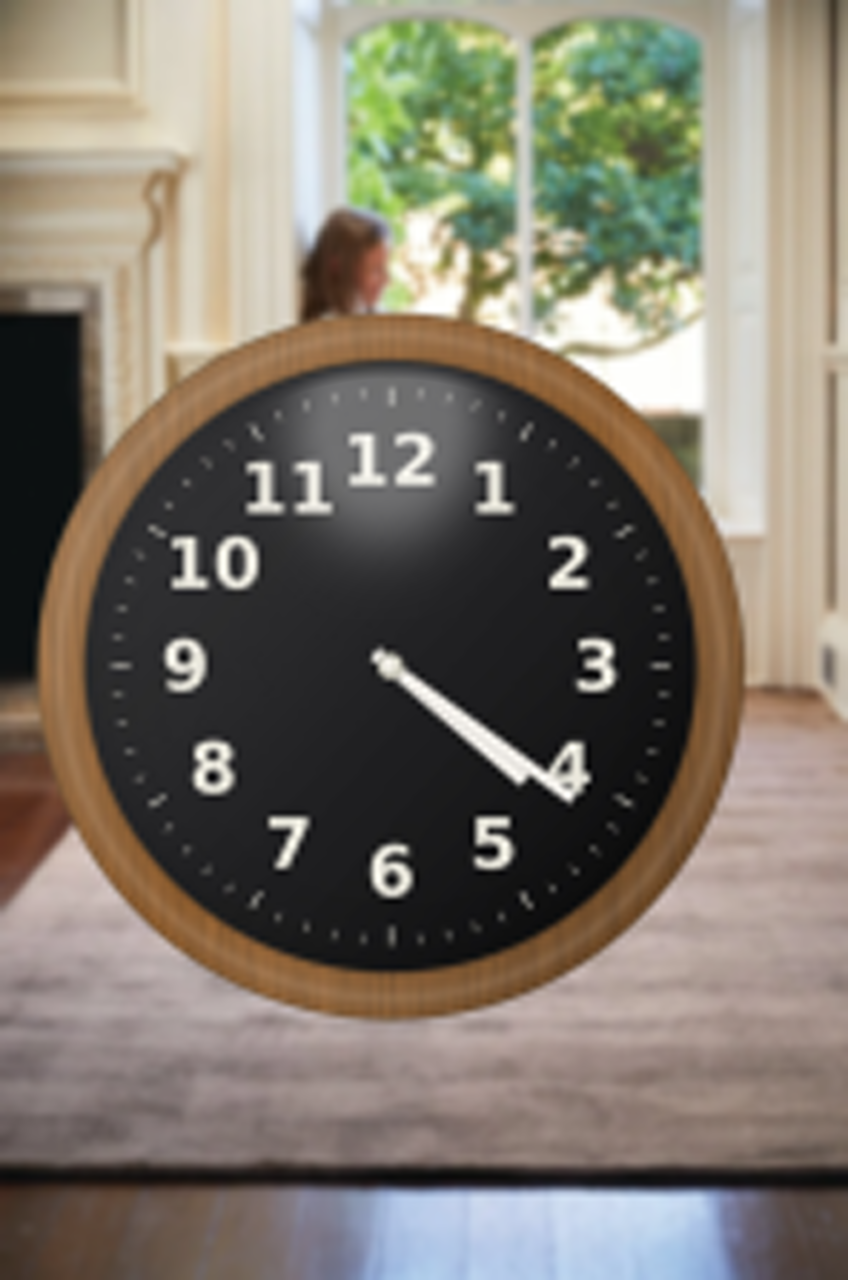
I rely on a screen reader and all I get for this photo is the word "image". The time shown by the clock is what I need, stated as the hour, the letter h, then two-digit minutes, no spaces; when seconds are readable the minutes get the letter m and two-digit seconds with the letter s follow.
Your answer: 4h21
